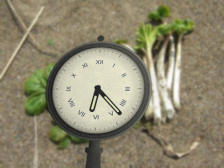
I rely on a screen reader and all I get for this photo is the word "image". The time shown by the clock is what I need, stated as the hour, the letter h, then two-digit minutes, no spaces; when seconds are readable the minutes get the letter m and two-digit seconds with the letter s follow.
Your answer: 6h23
